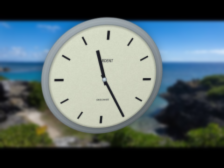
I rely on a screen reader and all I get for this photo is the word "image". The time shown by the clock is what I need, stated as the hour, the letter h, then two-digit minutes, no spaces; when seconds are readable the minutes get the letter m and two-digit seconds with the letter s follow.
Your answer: 11h25
